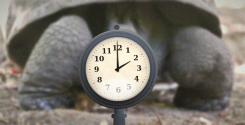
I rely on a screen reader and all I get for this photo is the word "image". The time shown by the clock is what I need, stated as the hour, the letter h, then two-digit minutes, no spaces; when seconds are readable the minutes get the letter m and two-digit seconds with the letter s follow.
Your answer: 2h00
